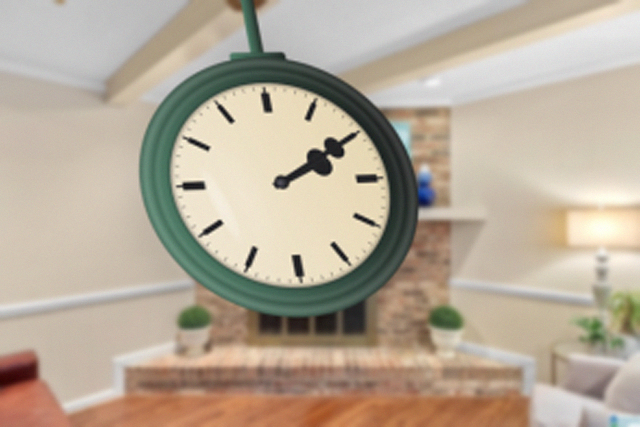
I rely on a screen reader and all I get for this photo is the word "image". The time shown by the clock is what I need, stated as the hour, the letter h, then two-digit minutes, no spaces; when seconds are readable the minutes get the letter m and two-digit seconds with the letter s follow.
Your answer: 2h10
